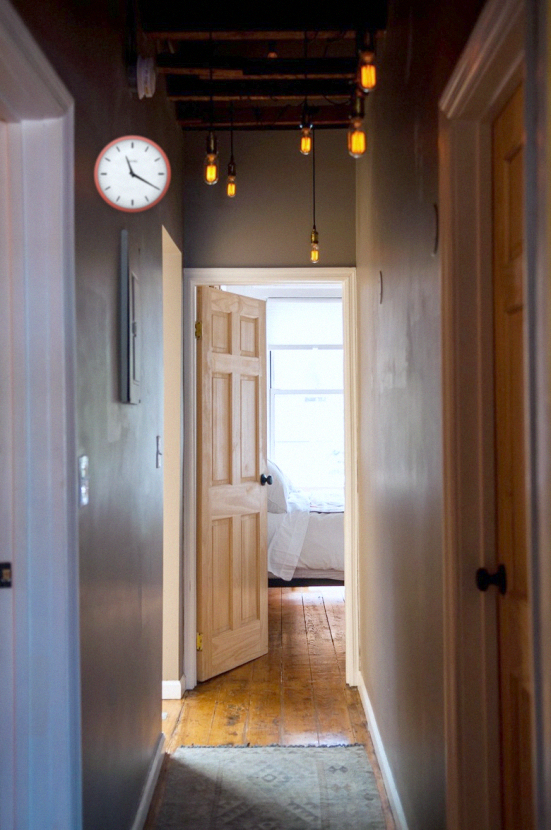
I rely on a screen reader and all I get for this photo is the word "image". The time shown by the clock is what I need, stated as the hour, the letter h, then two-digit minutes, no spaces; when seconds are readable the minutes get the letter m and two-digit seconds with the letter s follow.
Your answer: 11h20
